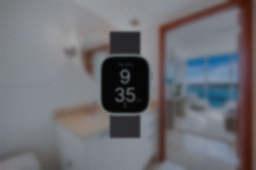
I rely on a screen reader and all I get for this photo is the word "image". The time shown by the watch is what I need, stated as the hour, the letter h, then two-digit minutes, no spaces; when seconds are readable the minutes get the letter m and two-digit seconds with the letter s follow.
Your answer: 9h35
